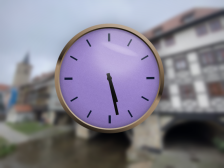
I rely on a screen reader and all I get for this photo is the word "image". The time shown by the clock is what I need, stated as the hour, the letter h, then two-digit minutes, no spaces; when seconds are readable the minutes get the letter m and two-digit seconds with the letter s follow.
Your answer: 5h28
